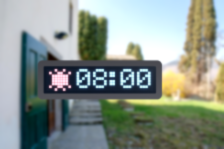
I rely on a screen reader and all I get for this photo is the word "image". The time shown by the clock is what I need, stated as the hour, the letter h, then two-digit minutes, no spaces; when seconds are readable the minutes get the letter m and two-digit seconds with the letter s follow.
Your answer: 8h00
